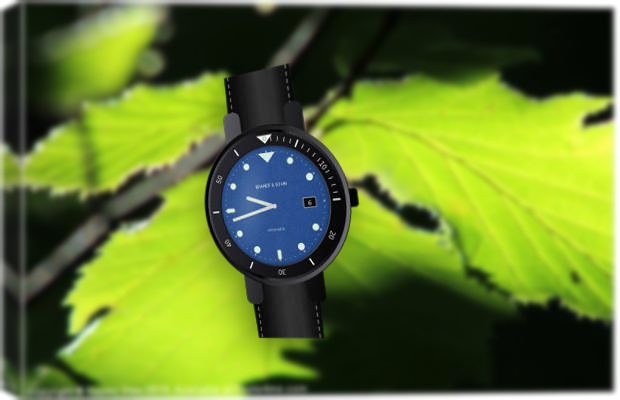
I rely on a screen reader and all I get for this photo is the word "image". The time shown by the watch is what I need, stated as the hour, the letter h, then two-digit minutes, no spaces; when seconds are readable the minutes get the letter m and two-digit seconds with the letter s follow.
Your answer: 9h43
